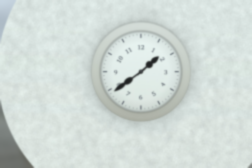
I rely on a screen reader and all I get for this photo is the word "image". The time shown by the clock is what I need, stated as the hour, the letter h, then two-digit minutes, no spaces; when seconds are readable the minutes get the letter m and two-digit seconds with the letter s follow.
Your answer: 1h39
